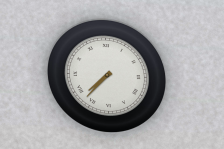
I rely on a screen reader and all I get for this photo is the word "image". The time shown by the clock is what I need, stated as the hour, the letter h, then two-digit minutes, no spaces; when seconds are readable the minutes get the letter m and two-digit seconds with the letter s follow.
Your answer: 7h37
